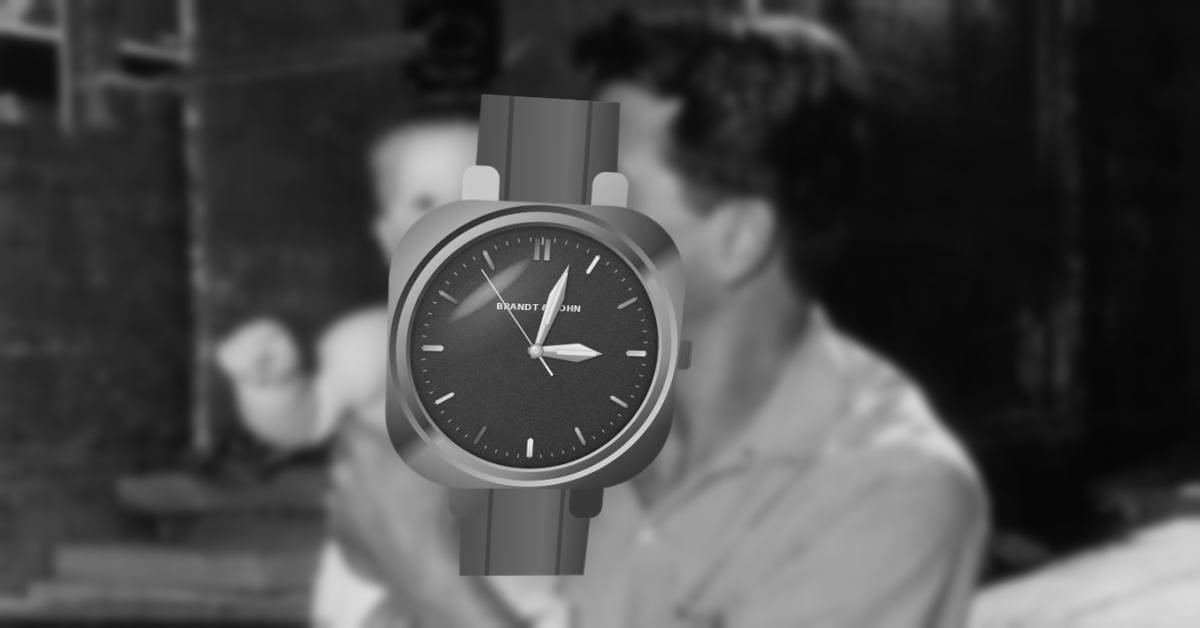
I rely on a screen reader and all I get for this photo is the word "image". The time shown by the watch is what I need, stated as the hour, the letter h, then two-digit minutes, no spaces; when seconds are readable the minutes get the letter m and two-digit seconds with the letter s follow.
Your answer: 3h02m54s
